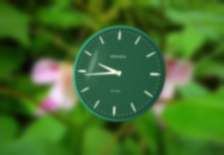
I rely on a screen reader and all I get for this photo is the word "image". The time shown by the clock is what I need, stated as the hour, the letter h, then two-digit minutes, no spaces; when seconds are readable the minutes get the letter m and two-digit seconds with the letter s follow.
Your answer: 9h44
